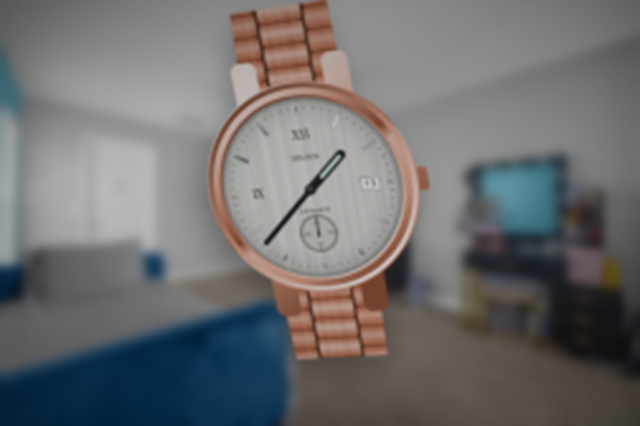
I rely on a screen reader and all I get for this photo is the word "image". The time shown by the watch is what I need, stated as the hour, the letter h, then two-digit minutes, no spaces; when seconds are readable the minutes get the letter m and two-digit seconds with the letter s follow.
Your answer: 1h38
